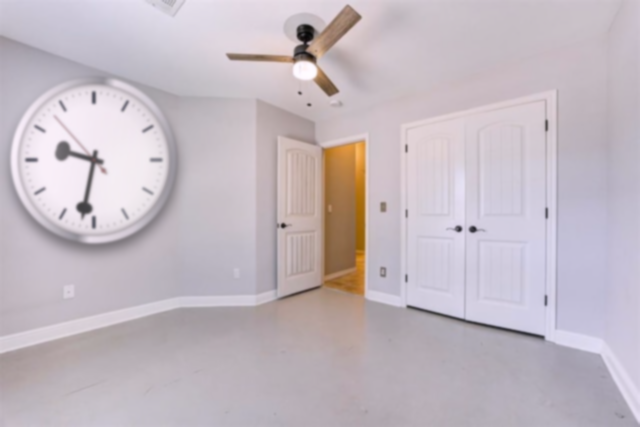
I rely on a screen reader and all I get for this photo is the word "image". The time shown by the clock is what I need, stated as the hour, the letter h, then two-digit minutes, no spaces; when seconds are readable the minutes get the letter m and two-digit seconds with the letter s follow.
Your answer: 9h31m53s
